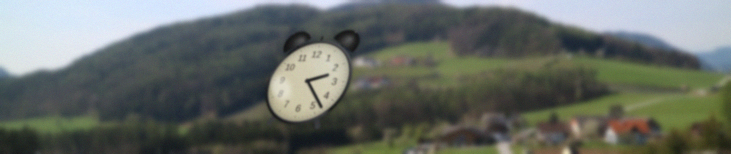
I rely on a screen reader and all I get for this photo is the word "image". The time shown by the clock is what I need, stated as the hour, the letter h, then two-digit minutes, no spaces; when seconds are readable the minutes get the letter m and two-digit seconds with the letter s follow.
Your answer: 2h23
